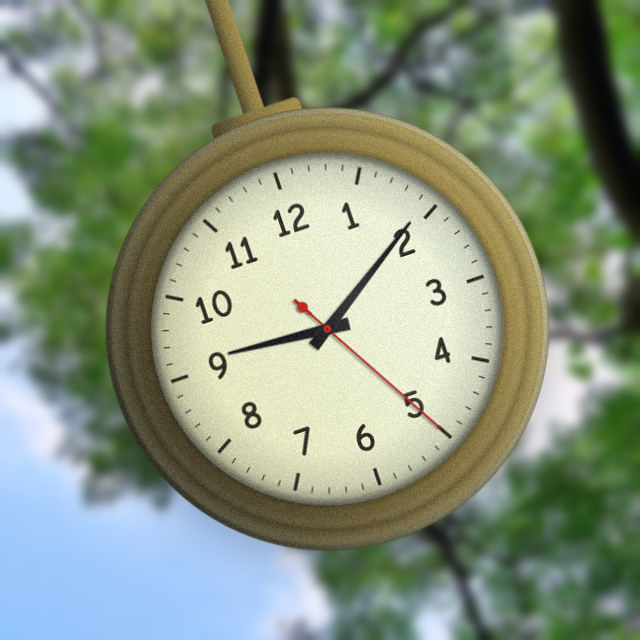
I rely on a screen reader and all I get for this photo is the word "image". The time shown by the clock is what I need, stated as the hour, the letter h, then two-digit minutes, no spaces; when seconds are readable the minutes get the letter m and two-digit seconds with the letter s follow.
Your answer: 9h09m25s
